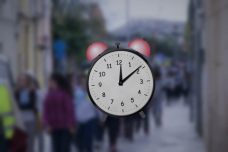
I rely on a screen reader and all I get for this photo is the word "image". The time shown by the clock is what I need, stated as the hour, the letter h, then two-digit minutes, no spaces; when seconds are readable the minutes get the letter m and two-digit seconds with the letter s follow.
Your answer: 12h09
